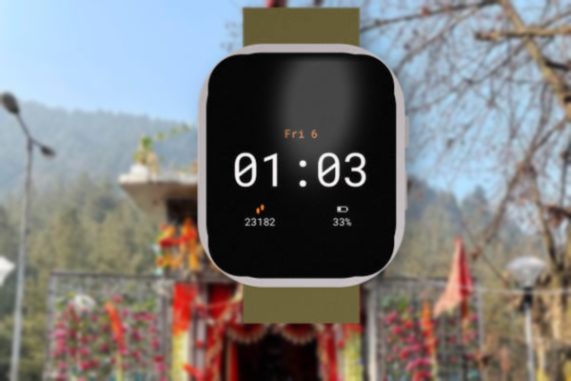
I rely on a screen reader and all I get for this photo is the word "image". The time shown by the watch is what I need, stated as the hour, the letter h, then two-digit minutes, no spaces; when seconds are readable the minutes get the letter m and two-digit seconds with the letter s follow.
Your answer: 1h03
